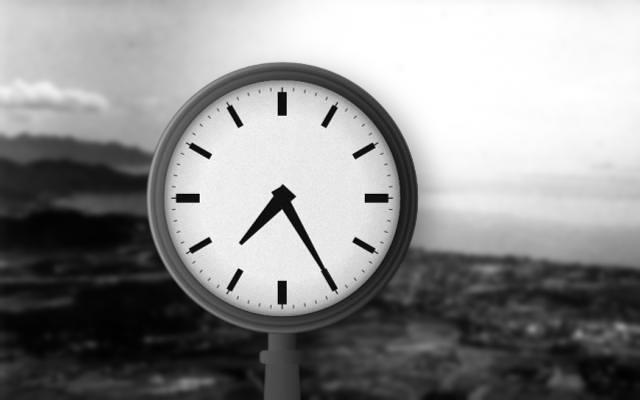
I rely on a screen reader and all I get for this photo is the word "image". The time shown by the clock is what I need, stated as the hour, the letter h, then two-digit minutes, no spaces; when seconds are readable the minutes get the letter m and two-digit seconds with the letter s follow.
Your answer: 7h25
